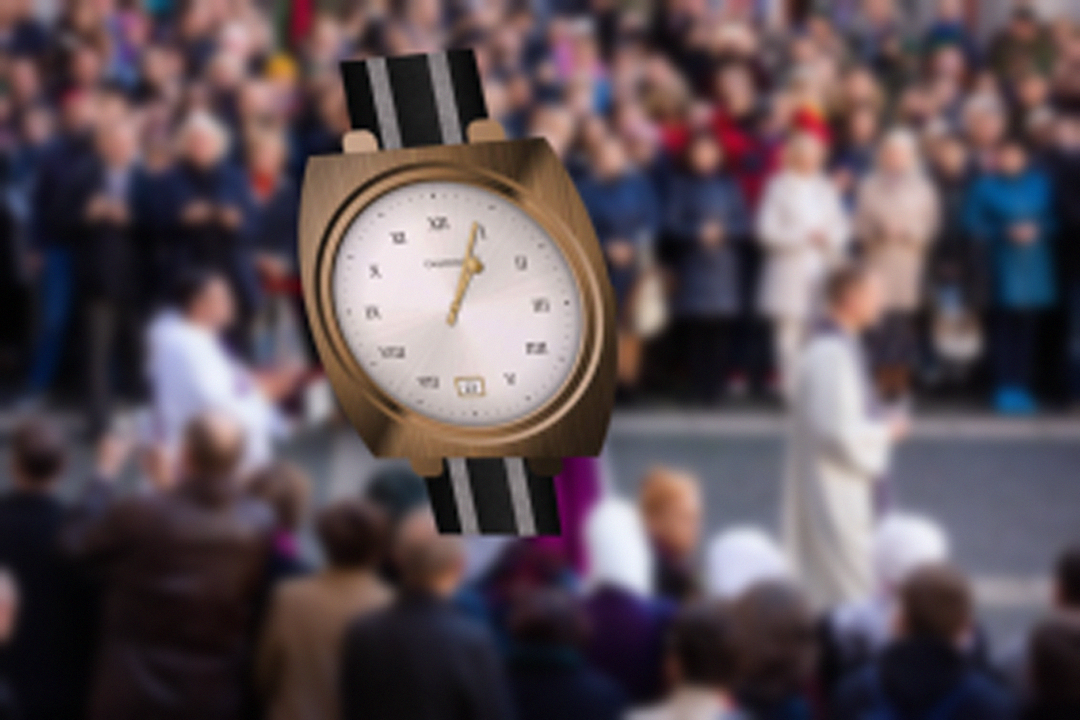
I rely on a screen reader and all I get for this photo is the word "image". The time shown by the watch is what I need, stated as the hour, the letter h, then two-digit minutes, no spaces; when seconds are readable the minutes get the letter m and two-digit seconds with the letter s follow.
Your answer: 1h04
